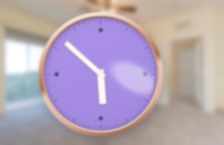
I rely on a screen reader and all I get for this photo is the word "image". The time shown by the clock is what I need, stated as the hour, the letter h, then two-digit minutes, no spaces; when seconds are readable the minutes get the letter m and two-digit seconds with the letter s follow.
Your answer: 5h52
